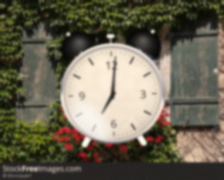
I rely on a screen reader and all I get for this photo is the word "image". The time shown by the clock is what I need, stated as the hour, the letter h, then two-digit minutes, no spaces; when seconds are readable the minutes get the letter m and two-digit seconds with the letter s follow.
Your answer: 7h01
